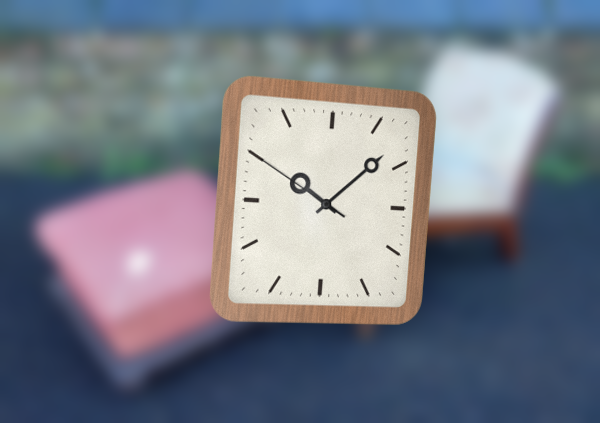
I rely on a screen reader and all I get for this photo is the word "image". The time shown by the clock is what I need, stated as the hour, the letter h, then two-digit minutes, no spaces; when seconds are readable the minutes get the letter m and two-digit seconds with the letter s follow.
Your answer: 10h07m50s
